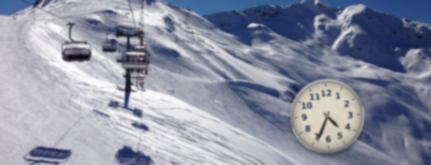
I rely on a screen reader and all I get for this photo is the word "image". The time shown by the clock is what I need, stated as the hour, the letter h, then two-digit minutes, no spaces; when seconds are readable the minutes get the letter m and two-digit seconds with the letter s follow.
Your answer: 4h34
